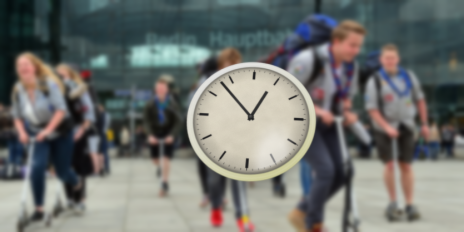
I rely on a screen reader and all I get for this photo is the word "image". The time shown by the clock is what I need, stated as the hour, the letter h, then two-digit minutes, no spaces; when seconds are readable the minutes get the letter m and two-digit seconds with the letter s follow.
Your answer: 12h53
